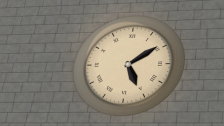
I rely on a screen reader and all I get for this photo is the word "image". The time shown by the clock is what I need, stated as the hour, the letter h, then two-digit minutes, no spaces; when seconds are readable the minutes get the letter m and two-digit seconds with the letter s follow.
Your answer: 5h09
